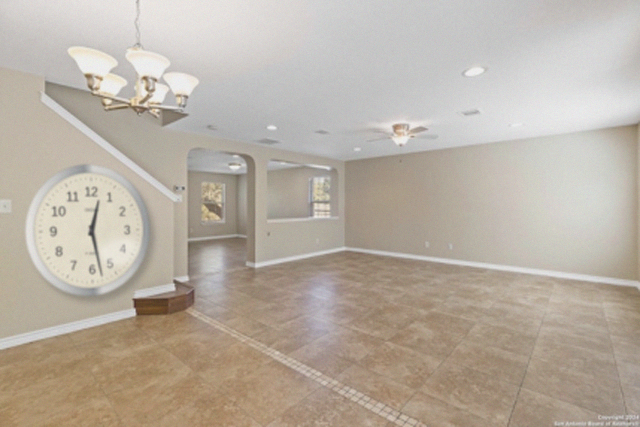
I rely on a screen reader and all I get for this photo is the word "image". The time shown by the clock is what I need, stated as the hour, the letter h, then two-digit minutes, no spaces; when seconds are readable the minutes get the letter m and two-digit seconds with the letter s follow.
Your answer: 12h28
